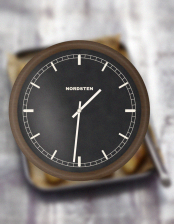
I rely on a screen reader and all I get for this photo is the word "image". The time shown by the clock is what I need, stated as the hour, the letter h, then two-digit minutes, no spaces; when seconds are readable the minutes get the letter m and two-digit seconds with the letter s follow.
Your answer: 1h31
